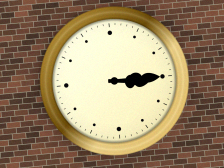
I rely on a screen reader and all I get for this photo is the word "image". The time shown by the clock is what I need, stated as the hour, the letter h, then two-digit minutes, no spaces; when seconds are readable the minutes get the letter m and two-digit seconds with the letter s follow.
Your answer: 3h15
